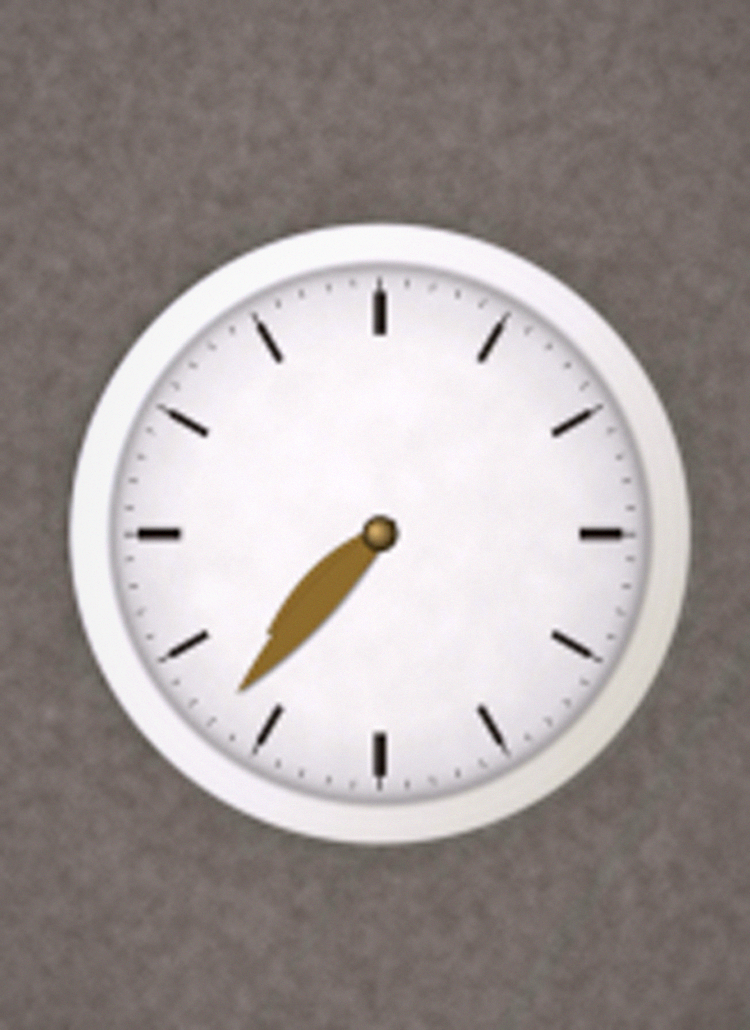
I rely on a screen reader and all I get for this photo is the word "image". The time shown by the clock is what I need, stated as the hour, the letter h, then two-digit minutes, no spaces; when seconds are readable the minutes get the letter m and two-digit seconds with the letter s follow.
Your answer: 7h37
